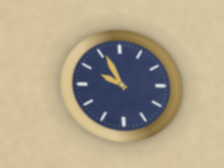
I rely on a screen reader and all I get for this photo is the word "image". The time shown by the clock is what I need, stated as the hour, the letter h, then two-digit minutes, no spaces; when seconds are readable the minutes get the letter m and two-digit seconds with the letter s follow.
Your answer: 9h56
